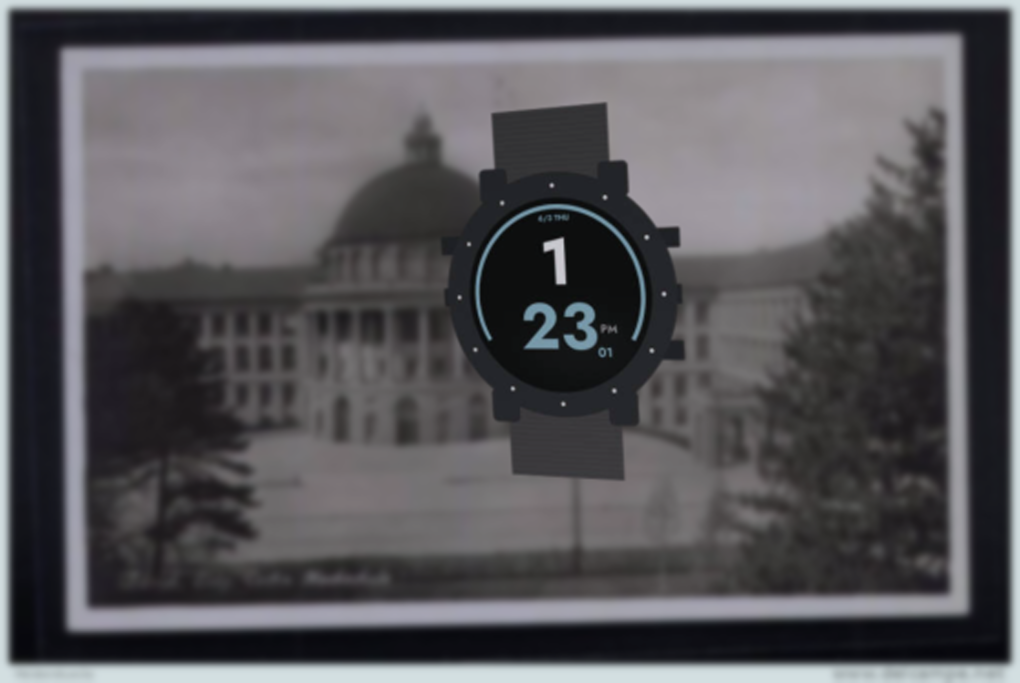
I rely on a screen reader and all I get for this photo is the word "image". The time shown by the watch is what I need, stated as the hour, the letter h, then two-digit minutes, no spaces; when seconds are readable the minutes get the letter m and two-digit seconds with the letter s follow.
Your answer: 1h23
